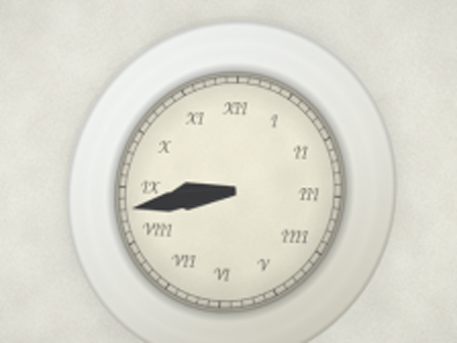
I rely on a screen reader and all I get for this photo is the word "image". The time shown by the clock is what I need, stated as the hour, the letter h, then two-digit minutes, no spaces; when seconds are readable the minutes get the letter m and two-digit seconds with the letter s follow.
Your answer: 8h43
